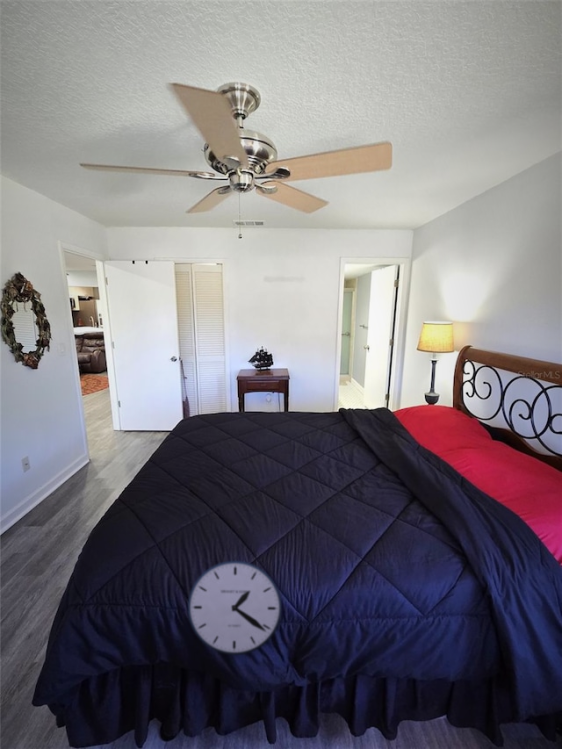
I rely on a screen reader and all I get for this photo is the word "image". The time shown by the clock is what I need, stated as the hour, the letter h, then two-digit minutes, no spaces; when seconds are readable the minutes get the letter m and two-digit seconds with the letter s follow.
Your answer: 1h21
